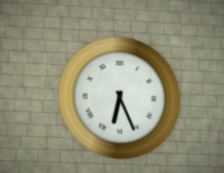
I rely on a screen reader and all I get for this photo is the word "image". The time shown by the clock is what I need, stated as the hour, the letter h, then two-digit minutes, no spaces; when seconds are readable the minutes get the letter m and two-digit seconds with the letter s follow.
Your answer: 6h26
